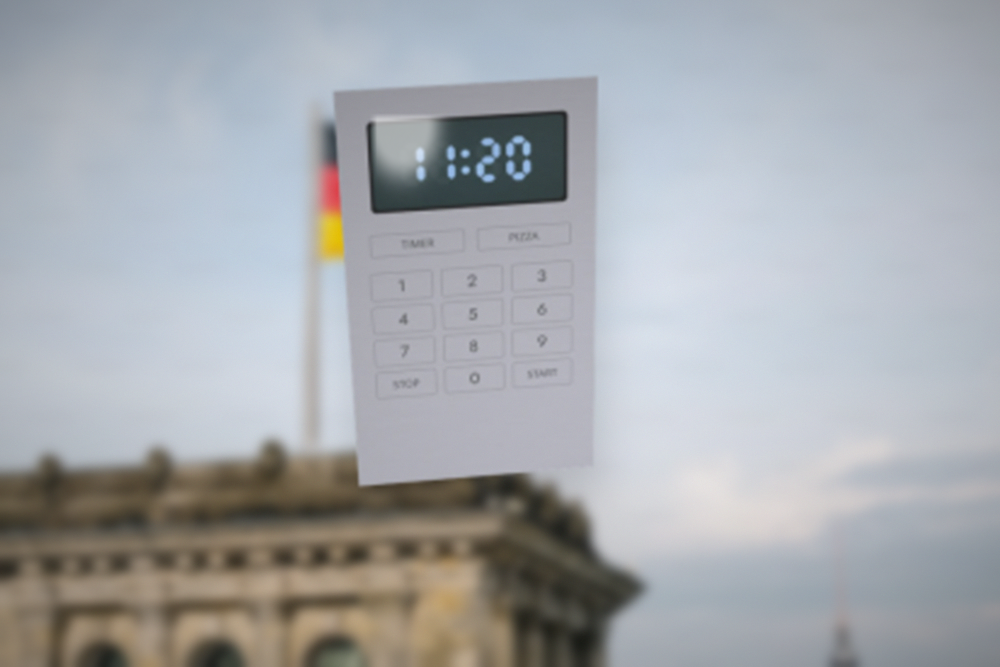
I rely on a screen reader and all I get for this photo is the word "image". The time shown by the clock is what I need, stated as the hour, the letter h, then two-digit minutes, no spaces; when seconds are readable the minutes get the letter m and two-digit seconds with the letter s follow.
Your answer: 11h20
